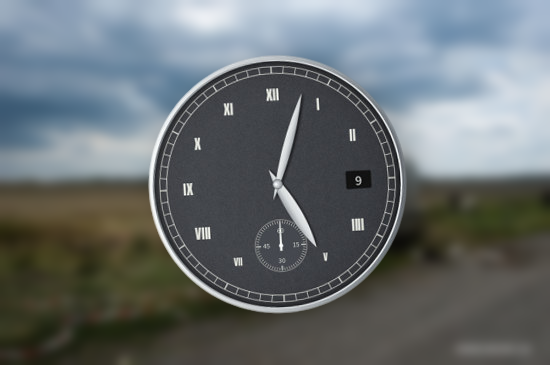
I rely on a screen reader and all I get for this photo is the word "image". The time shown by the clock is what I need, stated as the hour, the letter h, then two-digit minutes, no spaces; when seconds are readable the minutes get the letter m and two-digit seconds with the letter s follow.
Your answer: 5h03
